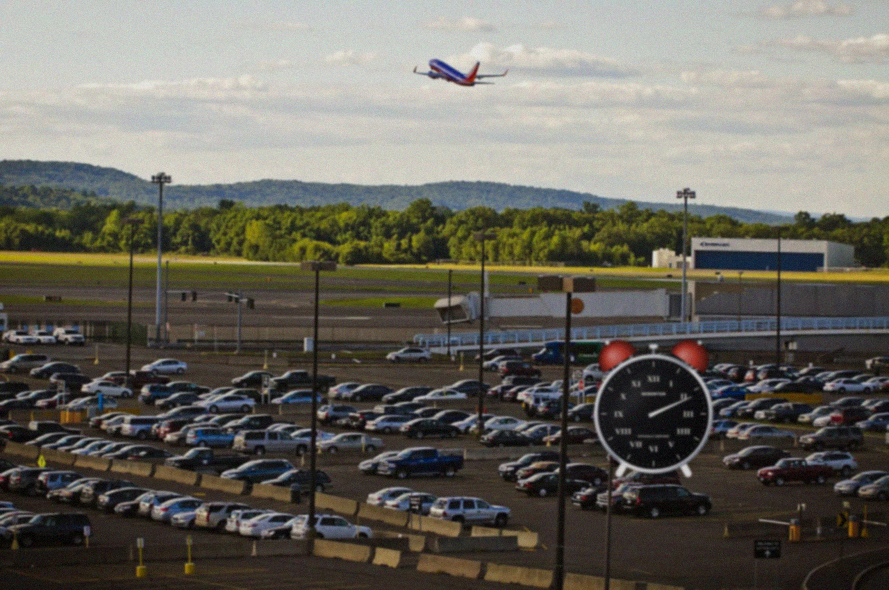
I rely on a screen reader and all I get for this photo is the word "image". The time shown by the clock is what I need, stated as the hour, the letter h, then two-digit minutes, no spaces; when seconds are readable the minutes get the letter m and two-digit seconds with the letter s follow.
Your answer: 2h11
